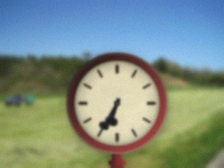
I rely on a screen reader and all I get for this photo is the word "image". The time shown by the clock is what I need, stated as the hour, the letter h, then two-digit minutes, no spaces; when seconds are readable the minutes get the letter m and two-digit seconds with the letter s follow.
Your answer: 6h35
